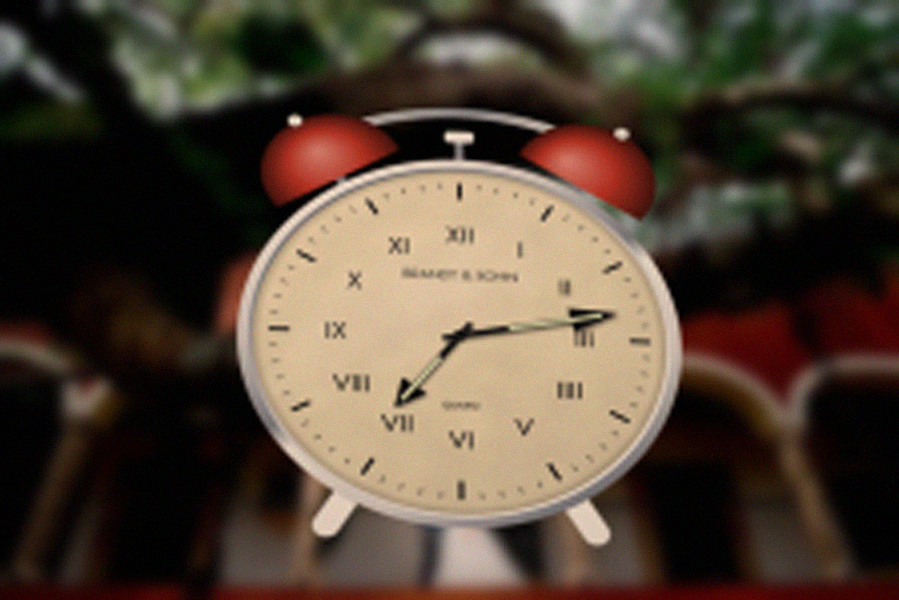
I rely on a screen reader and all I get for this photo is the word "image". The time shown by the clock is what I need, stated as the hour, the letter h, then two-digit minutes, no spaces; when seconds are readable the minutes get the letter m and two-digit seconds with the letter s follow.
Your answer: 7h13
